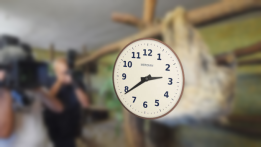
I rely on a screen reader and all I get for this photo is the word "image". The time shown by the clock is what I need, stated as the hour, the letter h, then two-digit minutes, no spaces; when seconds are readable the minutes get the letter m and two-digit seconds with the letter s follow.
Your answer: 2h39
